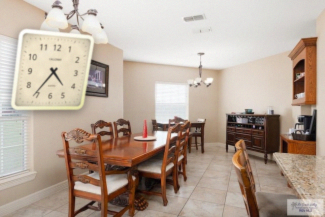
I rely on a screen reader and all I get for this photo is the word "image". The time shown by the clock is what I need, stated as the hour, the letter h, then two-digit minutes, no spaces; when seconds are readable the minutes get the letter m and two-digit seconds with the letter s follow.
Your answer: 4h36
